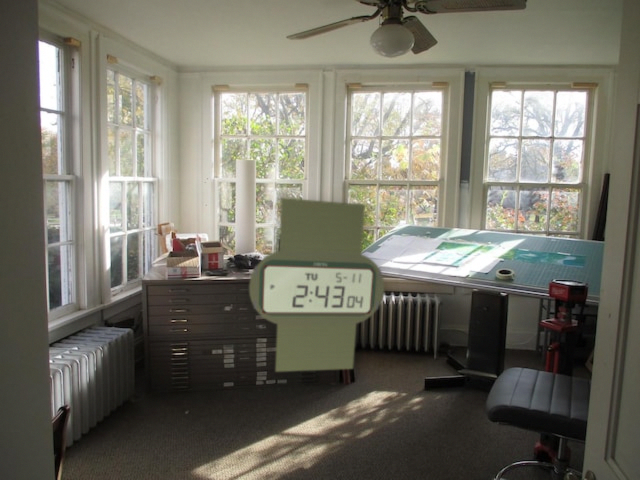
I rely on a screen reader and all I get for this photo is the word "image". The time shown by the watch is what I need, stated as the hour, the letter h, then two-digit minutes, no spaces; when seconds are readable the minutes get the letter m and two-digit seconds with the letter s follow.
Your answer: 2h43m04s
